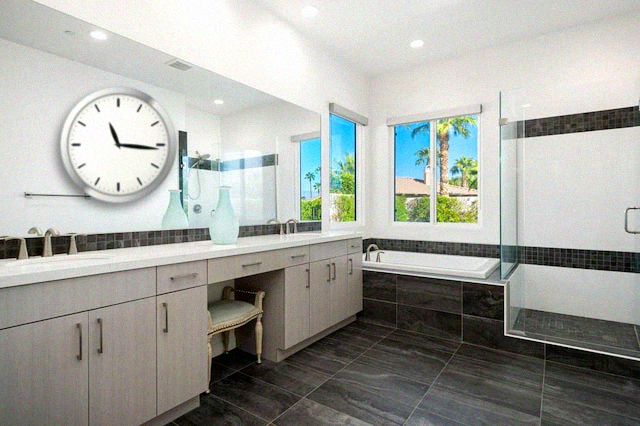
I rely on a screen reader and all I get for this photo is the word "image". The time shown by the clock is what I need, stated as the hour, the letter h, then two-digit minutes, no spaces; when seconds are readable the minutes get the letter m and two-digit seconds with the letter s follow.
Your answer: 11h16
